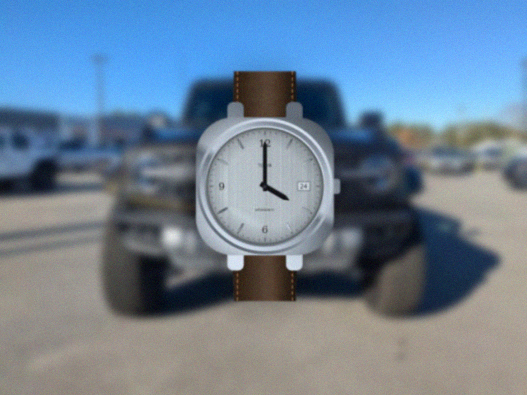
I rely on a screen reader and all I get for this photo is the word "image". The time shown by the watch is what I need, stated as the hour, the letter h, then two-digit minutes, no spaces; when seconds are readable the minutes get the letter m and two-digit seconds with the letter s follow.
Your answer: 4h00
